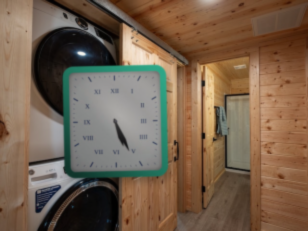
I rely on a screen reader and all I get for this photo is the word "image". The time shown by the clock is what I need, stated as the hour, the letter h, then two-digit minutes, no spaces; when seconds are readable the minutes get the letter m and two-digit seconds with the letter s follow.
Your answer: 5h26
